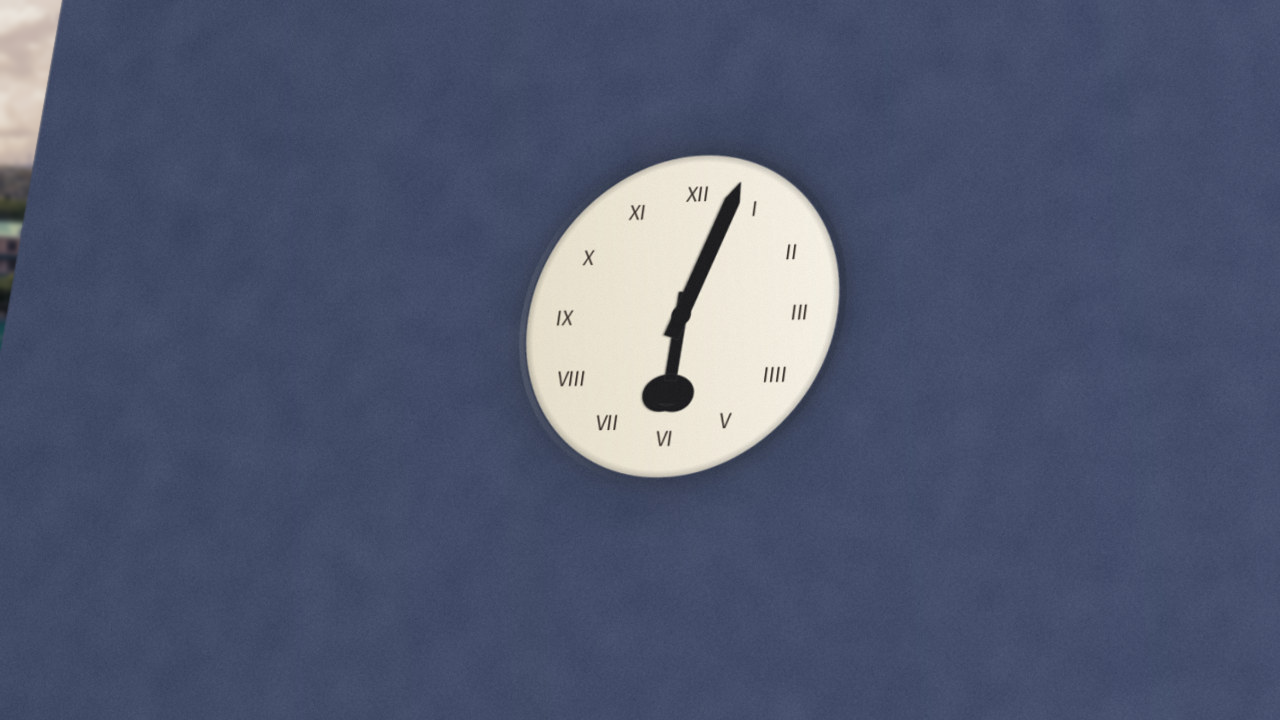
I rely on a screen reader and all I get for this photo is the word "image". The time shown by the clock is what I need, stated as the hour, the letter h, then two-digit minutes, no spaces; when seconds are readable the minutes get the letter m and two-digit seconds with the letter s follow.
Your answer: 6h03
